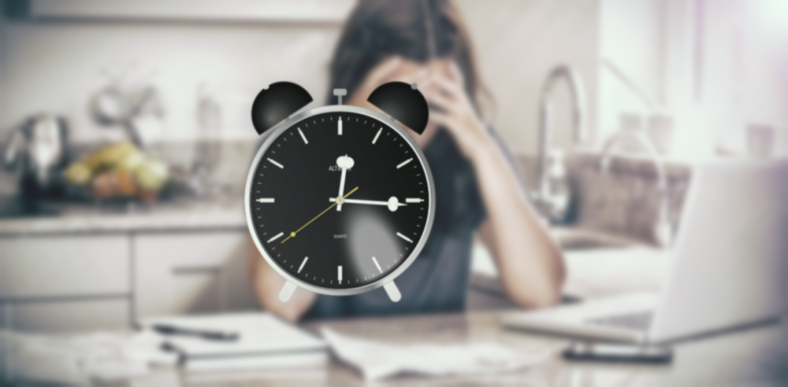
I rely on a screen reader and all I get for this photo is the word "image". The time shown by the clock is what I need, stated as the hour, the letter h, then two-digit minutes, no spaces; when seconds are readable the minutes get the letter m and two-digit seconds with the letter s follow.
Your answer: 12h15m39s
